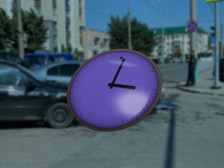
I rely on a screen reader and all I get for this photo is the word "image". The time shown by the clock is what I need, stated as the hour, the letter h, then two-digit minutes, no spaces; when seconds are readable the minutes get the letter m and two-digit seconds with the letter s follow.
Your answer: 3h01
